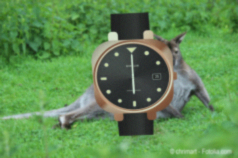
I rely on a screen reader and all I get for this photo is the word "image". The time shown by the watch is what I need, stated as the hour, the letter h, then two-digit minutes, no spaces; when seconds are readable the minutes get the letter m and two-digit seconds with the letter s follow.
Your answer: 6h00
